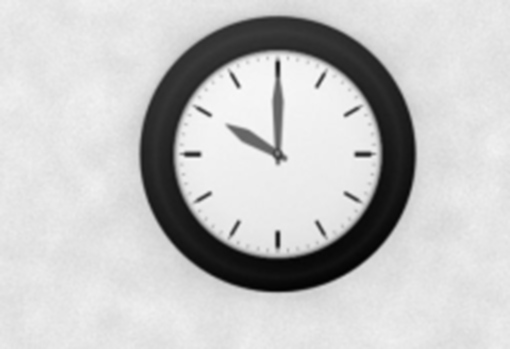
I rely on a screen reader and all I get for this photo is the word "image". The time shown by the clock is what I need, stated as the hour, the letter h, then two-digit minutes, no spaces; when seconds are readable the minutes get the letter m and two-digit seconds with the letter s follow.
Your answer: 10h00
